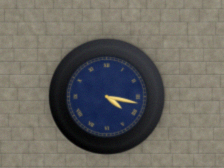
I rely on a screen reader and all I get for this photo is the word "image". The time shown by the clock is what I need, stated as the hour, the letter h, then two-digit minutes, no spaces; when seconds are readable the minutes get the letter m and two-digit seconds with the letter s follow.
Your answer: 4h17
